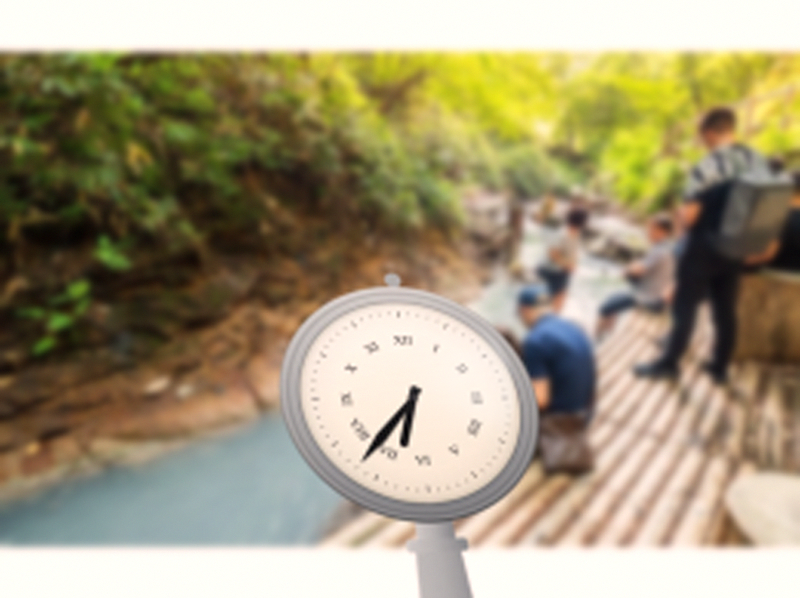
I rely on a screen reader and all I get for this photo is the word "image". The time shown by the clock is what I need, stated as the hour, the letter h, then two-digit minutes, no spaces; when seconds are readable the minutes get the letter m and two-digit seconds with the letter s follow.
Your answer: 6h37
